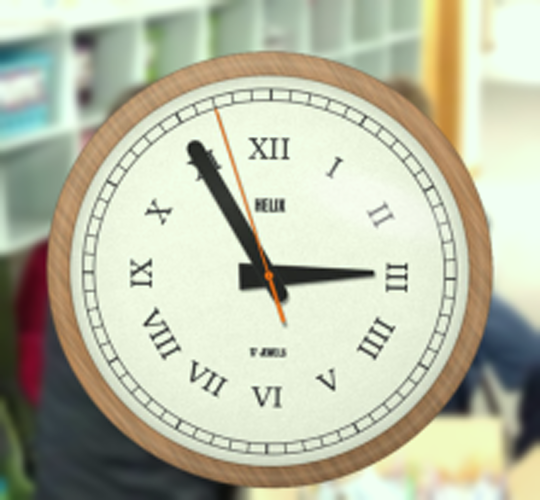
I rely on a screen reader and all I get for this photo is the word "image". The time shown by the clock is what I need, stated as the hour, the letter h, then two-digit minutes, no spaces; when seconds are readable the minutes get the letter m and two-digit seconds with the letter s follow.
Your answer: 2h54m57s
